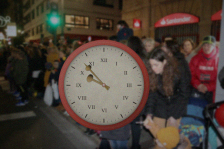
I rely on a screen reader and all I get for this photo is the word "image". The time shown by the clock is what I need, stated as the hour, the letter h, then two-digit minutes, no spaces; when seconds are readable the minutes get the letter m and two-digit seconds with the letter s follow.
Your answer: 9h53
